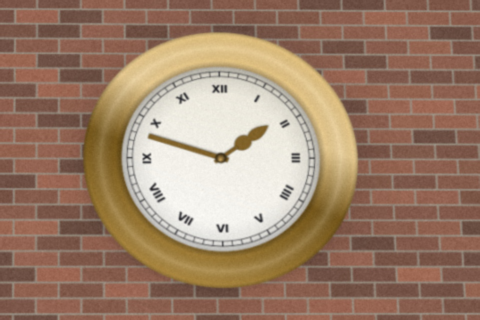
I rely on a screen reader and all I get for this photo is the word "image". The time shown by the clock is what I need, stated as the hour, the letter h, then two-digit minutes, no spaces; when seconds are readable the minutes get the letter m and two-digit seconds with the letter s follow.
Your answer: 1h48
